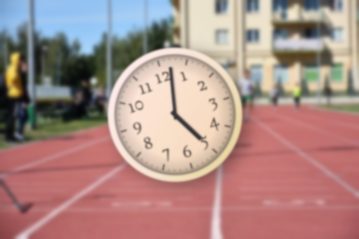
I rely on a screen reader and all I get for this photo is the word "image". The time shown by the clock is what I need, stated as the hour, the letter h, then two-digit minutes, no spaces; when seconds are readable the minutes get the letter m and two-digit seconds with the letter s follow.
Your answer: 5h02
